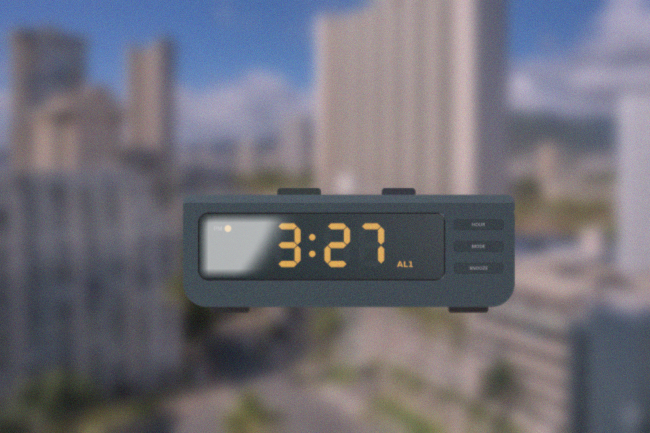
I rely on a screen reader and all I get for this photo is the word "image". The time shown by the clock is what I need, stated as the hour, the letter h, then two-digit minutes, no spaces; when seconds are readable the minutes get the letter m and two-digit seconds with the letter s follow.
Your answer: 3h27
